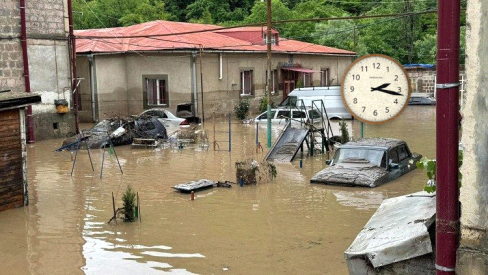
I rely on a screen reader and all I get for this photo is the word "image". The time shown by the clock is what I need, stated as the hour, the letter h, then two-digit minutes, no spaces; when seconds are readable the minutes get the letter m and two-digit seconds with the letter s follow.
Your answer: 2h17
